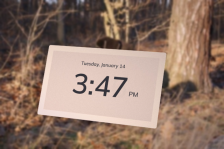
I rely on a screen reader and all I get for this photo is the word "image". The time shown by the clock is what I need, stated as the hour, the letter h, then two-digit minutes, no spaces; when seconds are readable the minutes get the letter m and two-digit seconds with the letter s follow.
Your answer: 3h47
